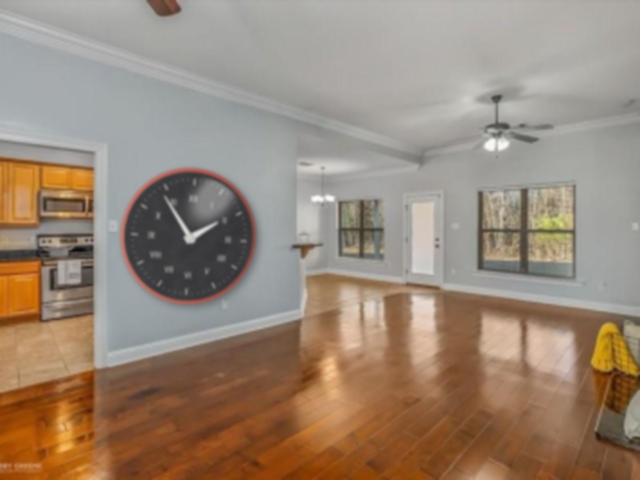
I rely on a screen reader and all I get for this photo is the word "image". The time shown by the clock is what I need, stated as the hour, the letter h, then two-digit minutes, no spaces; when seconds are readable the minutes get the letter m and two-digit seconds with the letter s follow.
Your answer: 1h54
